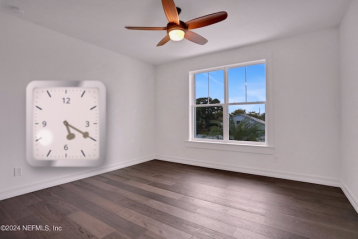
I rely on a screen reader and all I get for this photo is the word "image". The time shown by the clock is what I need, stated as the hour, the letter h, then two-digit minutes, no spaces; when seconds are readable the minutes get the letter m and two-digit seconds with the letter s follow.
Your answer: 5h20
